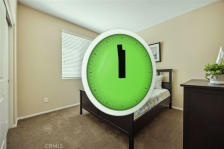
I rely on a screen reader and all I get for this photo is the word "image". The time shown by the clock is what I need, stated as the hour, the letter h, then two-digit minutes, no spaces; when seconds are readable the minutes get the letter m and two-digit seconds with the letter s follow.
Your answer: 11h59
